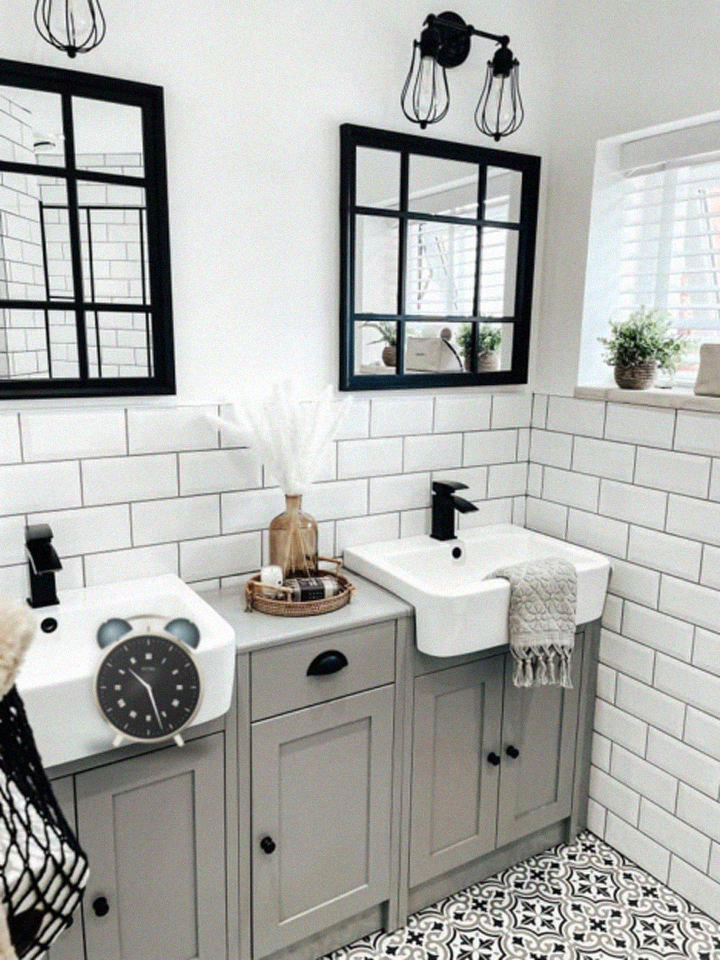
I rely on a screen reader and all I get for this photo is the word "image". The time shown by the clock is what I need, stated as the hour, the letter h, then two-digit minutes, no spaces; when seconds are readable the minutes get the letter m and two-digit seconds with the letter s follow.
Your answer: 10h27
